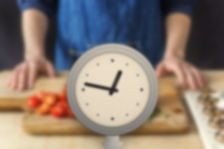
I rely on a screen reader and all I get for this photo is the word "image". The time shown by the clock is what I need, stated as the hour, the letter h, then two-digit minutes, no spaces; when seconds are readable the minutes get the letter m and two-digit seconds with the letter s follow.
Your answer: 12h47
